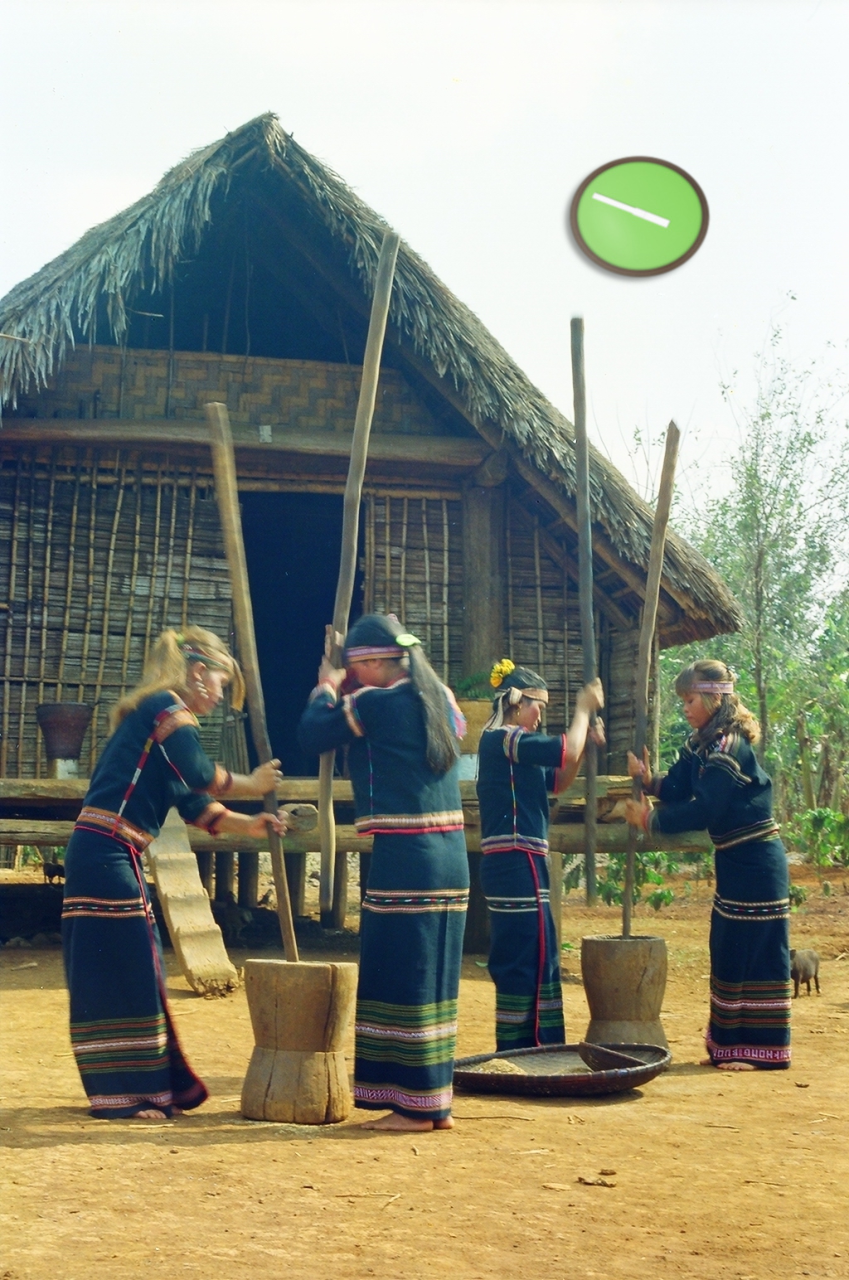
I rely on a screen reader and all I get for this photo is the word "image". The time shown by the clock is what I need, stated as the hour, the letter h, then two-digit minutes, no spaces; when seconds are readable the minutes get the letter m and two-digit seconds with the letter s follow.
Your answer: 3h49
